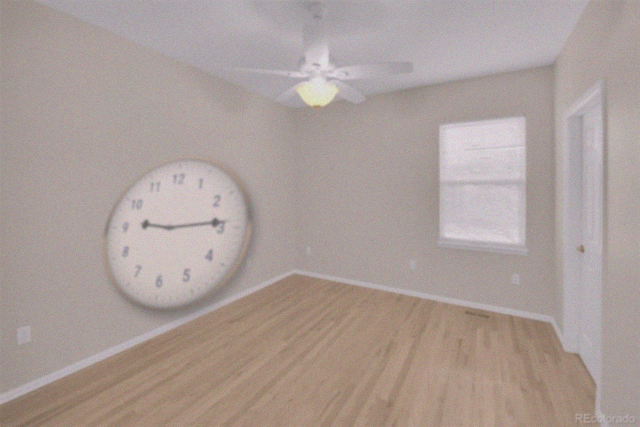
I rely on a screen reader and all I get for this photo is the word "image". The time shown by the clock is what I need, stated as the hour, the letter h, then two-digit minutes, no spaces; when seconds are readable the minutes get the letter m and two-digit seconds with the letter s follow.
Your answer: 9h14
